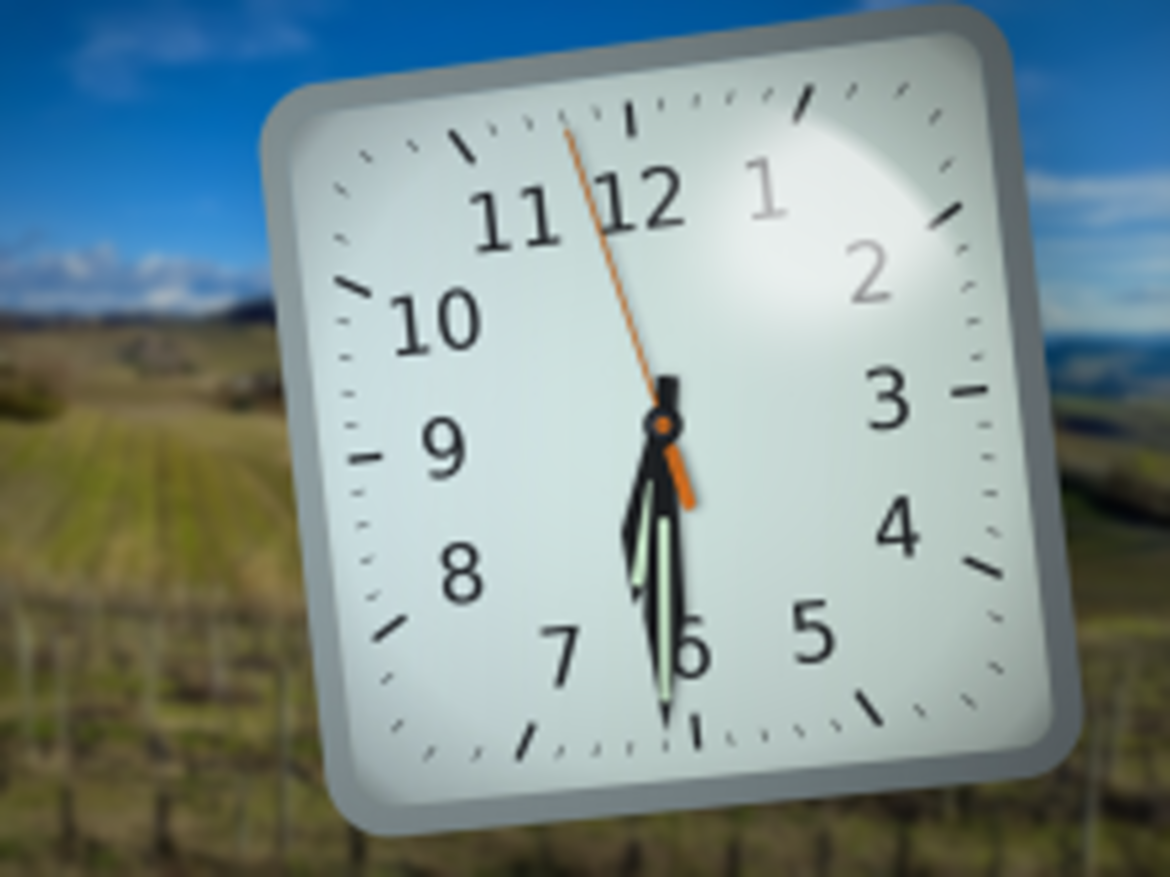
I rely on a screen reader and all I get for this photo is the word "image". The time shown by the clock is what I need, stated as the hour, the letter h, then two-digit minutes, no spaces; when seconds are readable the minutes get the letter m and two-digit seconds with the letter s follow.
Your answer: 6h30m58s
